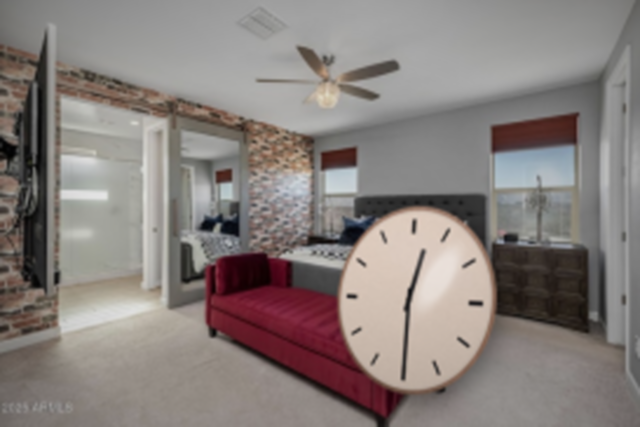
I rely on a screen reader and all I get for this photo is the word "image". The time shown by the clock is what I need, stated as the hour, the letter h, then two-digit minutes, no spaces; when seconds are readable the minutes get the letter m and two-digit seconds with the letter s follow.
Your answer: 12h30
